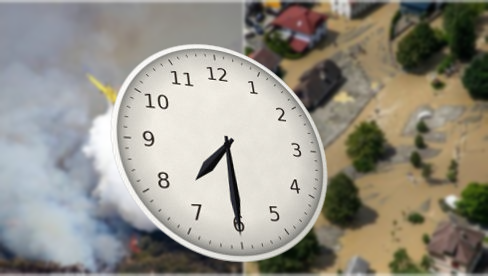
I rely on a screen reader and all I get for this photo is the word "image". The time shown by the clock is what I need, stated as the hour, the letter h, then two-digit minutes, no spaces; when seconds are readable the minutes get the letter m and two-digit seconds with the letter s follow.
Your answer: 7h30
